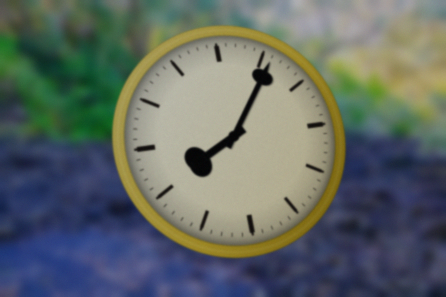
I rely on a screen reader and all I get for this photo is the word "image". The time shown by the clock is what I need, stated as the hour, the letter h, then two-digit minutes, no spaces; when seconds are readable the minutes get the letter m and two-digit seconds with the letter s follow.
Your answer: 8h06
